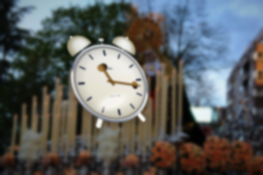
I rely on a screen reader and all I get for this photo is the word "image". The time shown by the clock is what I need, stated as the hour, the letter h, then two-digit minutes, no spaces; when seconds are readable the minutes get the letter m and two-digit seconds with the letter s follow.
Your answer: 11h17
